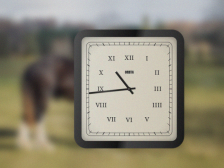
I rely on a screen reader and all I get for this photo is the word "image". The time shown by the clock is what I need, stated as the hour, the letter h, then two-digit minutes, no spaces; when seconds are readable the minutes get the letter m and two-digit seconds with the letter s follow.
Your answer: 10h44
